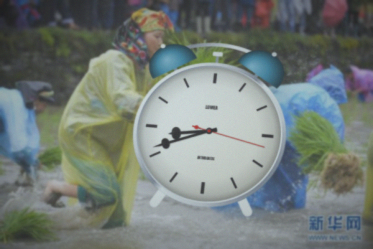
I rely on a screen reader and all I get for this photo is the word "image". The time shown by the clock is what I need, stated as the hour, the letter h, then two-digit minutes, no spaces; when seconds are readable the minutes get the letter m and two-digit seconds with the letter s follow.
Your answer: 8h41m17s
